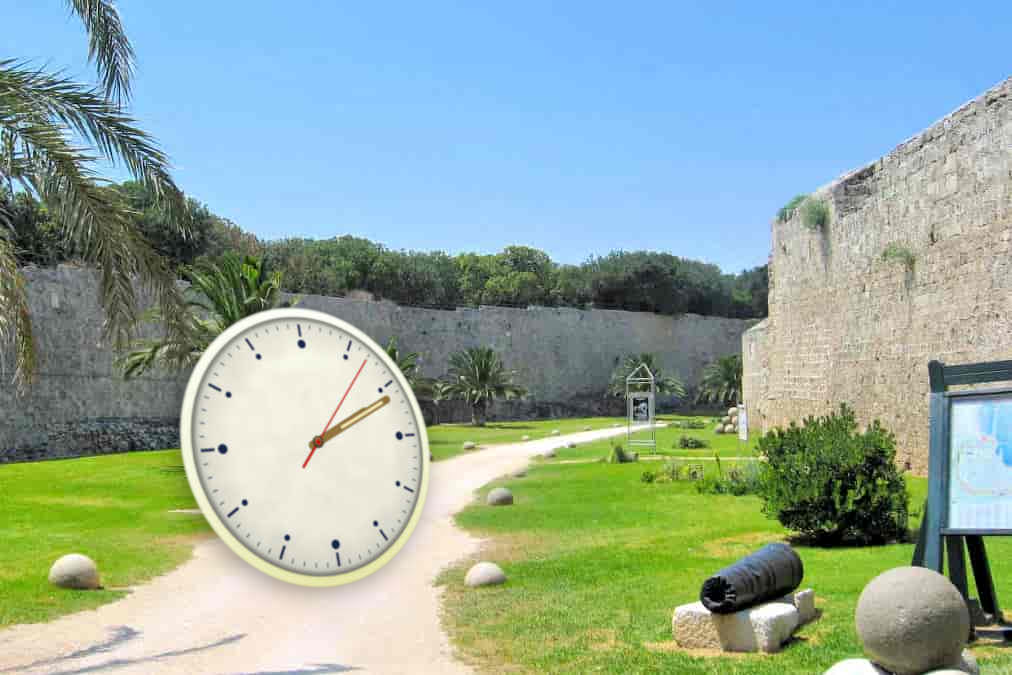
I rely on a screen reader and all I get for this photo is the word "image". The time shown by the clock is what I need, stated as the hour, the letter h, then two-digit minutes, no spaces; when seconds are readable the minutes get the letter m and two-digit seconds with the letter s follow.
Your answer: 2h11m07s
